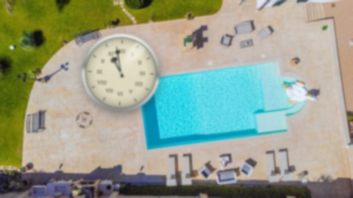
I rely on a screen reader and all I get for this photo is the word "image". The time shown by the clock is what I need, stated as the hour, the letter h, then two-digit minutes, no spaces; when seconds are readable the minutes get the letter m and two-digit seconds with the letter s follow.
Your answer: 10h58
